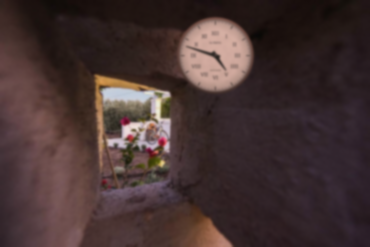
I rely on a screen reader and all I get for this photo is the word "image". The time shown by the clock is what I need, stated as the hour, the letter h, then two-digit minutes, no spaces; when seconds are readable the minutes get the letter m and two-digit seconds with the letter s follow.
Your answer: 4h48
